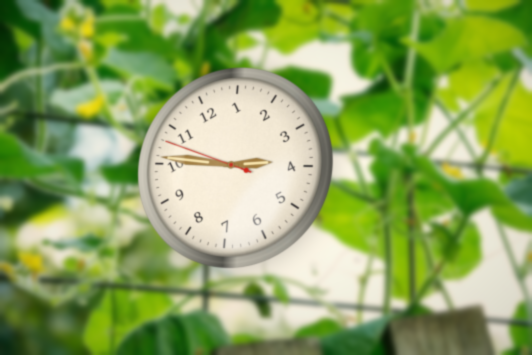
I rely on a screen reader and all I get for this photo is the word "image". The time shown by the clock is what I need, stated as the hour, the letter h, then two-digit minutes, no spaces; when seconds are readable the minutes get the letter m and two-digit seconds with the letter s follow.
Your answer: 3h50m53s
